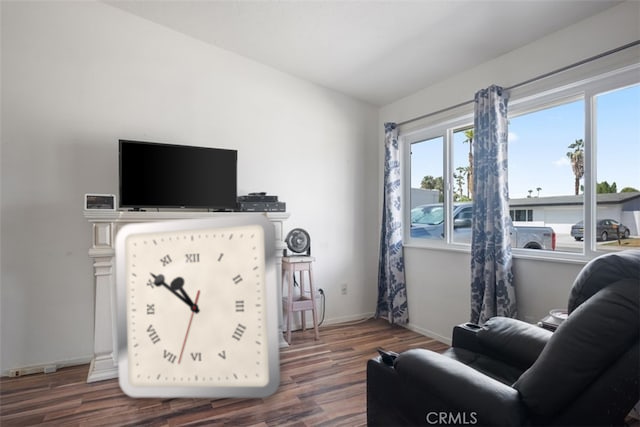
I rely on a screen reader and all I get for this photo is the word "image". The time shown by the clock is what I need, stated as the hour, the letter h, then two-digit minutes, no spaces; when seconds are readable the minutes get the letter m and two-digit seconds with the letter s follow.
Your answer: 10h51m33s
